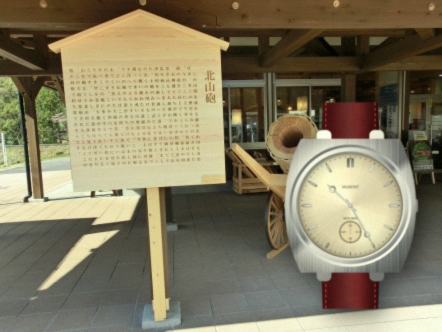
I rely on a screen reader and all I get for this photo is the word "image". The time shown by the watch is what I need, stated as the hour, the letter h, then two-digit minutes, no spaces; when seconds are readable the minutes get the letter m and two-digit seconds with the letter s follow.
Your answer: 10h25
